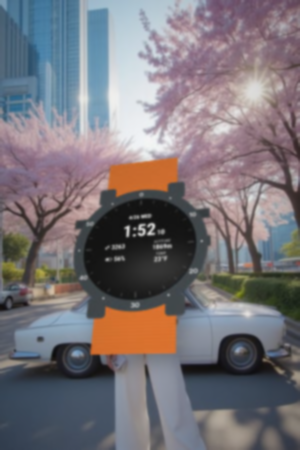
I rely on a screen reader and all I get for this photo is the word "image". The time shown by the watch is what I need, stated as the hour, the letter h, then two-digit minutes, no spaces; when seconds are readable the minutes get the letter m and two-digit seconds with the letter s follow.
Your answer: 1h52
